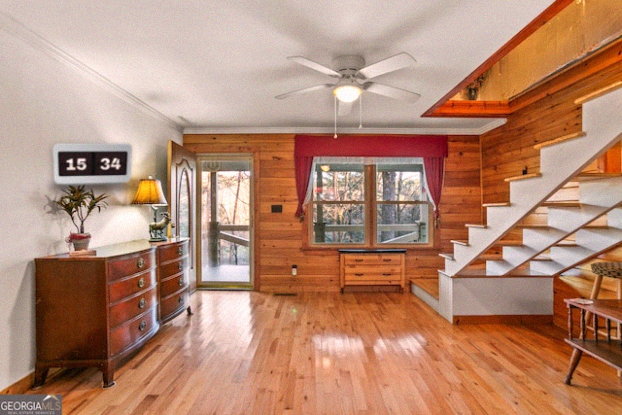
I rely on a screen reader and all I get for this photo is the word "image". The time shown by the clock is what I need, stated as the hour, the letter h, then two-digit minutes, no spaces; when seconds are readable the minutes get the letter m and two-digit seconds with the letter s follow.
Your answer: 15h34
